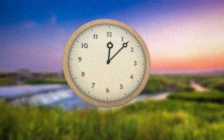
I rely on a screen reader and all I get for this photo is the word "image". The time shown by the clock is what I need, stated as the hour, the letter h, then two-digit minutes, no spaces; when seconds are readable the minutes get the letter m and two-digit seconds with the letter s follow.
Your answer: 12h07
